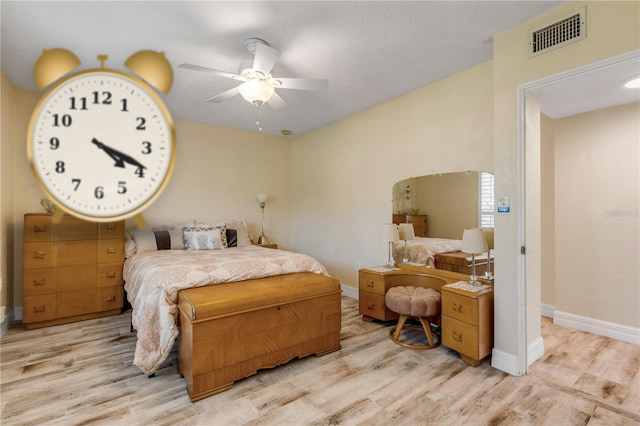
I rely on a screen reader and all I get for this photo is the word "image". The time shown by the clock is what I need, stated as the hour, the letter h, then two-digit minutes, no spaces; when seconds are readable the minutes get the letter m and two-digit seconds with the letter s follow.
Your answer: 4h19
